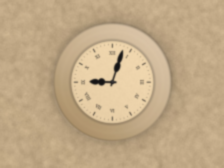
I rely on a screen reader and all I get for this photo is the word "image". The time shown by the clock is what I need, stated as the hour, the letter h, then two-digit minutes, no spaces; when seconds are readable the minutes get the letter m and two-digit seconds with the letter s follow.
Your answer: 9h03
